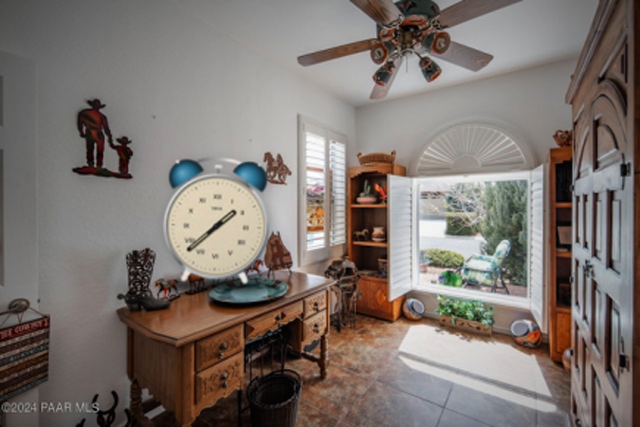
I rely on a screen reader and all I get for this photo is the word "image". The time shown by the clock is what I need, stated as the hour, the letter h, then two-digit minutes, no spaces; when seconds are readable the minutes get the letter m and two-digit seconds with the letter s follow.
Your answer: 1h38
